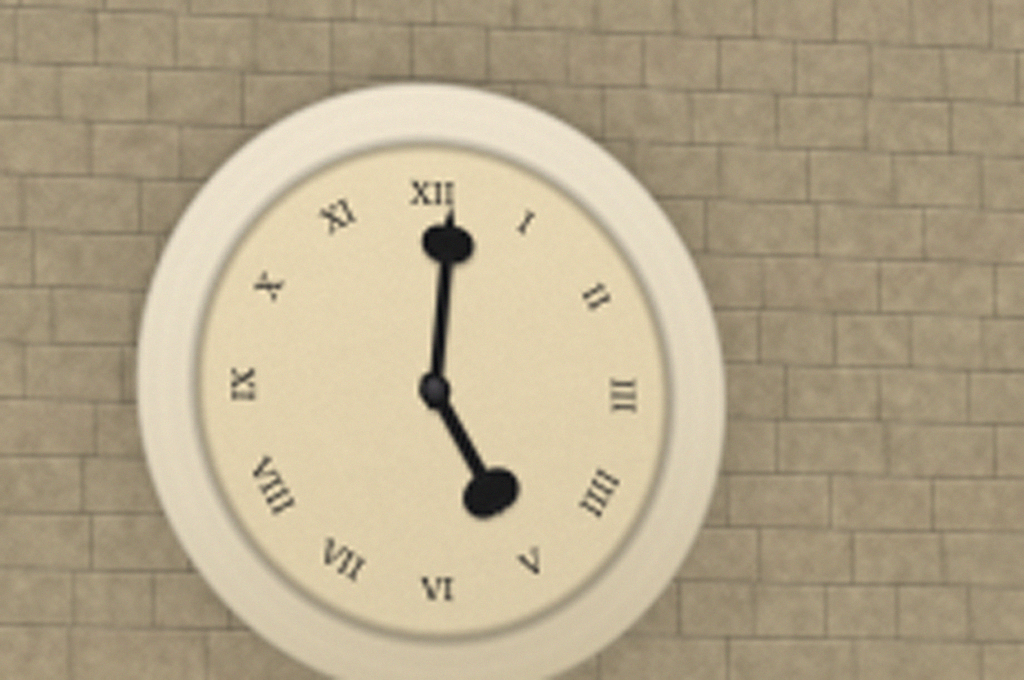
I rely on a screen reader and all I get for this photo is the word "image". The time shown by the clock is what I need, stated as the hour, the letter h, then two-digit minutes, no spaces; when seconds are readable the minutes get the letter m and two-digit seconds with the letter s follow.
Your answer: 5h01
